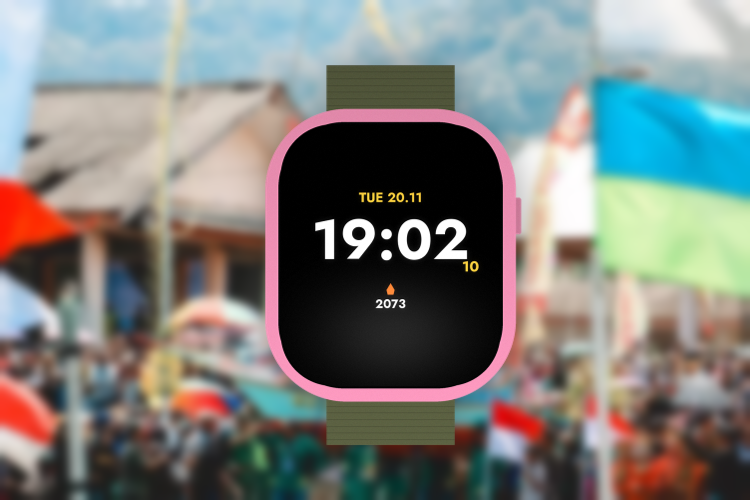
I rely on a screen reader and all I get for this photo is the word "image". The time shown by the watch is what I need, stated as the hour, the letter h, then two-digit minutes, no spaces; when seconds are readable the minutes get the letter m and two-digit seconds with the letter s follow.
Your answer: 19h02m10s
